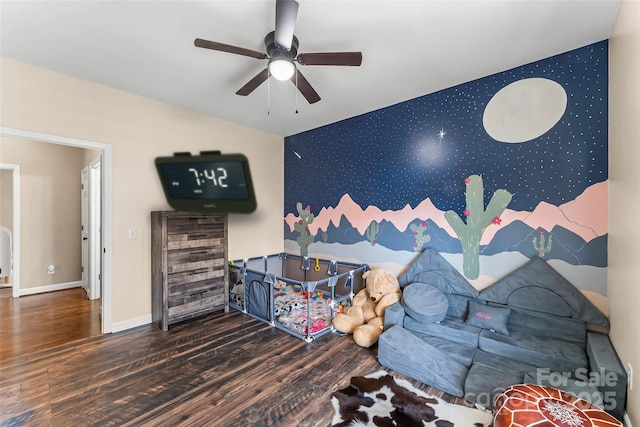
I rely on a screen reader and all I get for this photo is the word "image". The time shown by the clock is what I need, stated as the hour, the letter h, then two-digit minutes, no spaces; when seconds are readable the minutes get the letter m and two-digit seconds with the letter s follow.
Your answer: 7h42
